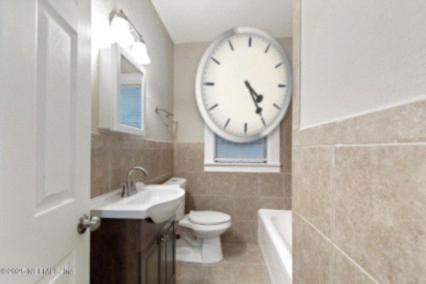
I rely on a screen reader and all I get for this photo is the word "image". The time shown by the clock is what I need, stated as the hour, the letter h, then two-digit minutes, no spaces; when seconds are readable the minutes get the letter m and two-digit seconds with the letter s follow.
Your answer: 4h25
